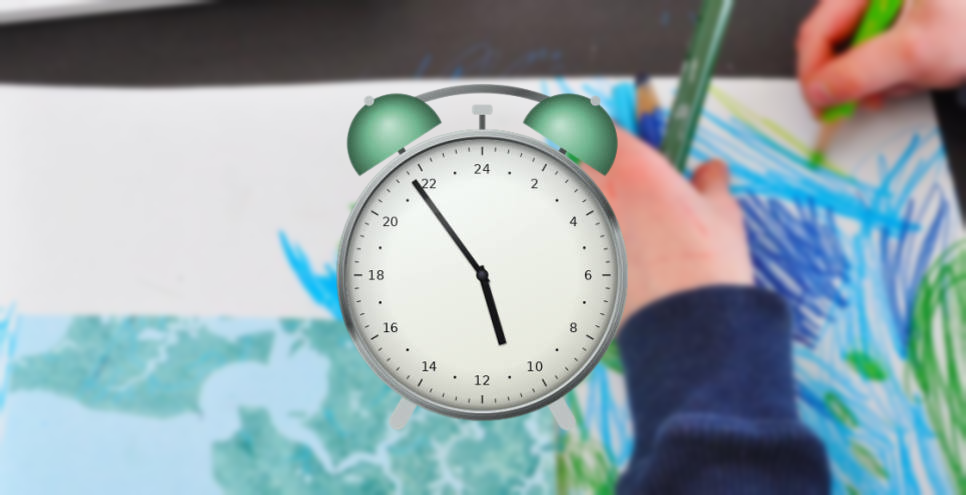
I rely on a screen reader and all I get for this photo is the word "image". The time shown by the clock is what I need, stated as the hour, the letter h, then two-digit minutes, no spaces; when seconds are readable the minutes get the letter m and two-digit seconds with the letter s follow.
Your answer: 10h54
